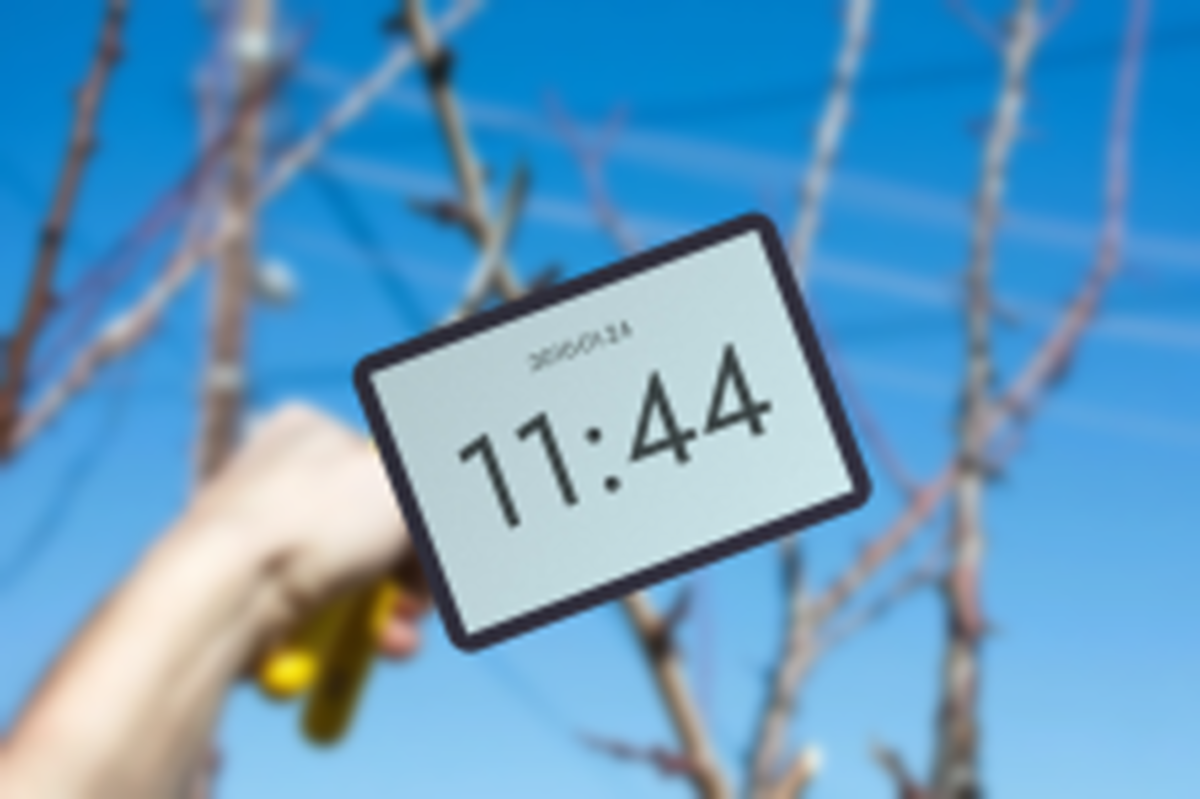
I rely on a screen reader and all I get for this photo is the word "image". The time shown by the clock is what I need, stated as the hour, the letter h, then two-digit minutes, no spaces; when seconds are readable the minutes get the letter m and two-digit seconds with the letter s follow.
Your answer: 11h44
